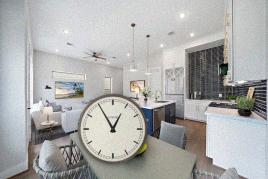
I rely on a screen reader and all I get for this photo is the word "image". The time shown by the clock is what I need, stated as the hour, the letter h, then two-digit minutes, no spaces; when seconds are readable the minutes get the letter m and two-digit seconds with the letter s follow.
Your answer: 12h55
